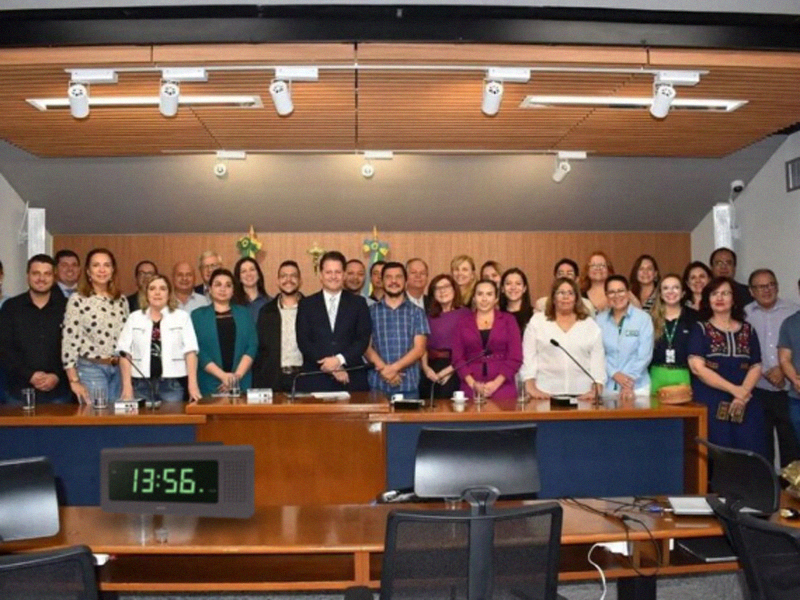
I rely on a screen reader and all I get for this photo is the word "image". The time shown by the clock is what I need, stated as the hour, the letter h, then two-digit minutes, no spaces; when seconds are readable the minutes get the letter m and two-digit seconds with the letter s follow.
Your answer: 13h56
